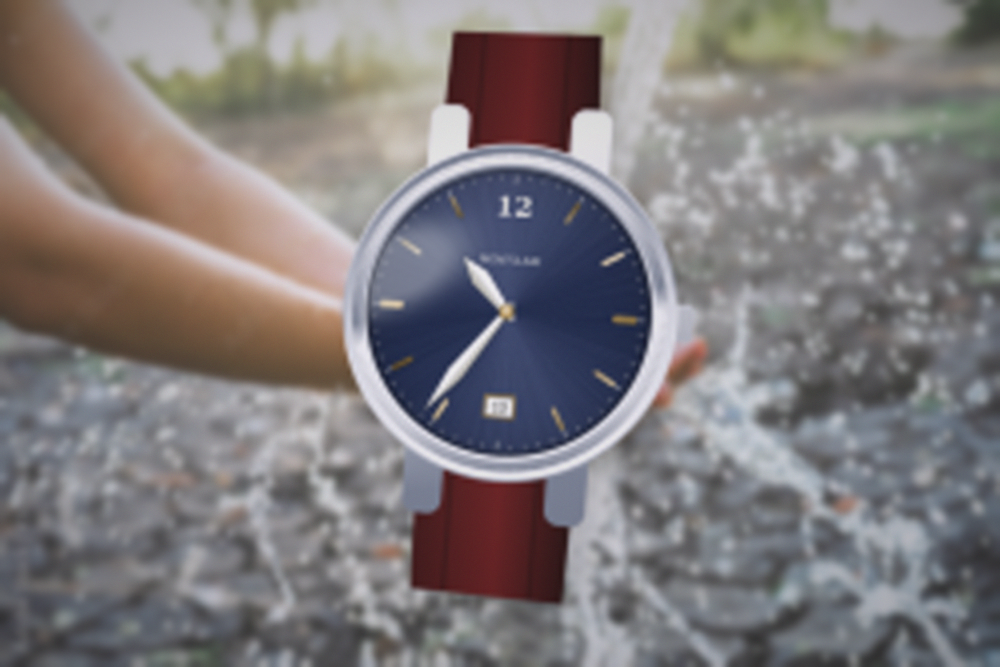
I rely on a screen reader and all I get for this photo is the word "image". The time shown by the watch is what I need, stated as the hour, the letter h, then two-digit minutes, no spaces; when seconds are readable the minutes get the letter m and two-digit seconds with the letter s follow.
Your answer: 10h36
